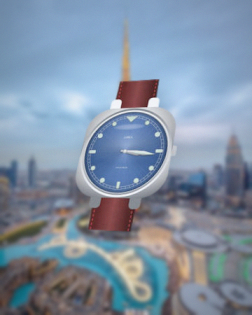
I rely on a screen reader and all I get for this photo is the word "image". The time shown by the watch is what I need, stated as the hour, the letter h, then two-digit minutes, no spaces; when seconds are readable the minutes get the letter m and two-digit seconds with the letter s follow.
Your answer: 3h16
